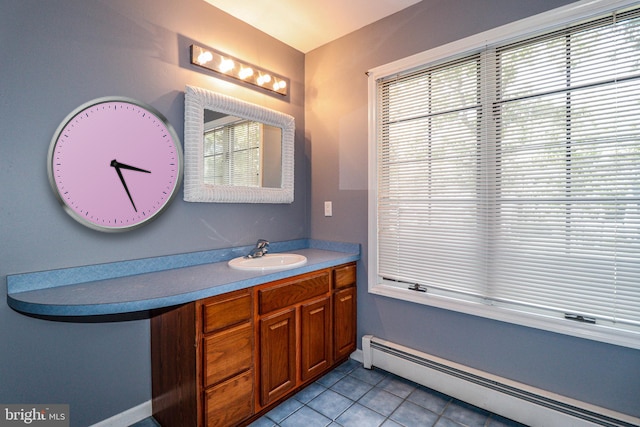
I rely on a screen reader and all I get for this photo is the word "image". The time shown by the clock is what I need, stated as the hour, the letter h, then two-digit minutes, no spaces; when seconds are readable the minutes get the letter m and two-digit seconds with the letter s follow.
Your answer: 3h26
